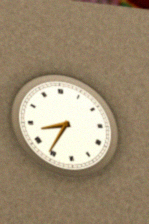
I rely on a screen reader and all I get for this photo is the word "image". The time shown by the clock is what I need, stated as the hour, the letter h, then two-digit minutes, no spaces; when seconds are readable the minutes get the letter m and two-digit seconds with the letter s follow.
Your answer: 8h36
